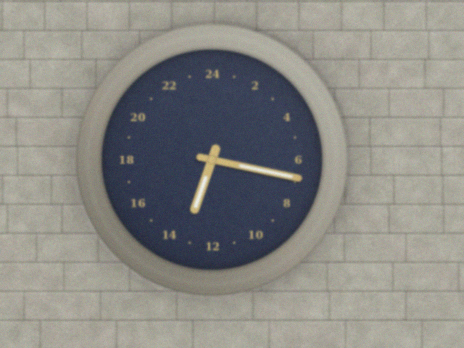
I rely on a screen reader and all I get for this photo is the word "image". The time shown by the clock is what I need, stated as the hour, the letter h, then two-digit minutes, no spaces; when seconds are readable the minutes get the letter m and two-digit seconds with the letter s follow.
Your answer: 13h17
